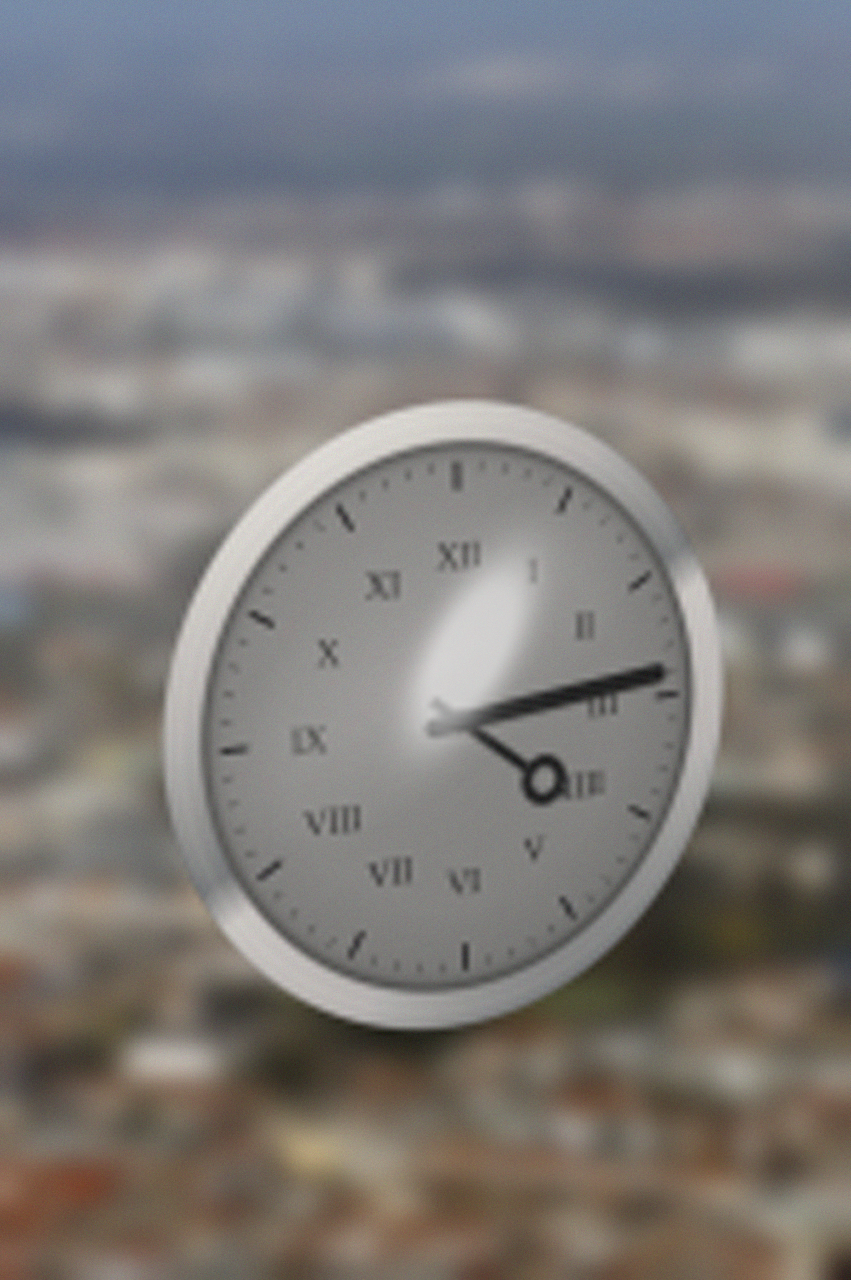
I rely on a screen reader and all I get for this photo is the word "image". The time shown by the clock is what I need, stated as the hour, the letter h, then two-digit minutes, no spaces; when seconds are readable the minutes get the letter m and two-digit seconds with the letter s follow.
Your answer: 4h14
